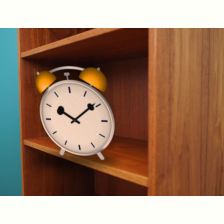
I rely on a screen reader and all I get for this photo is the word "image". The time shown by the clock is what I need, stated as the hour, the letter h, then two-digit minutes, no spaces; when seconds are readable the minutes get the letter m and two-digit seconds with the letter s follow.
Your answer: 10h09
